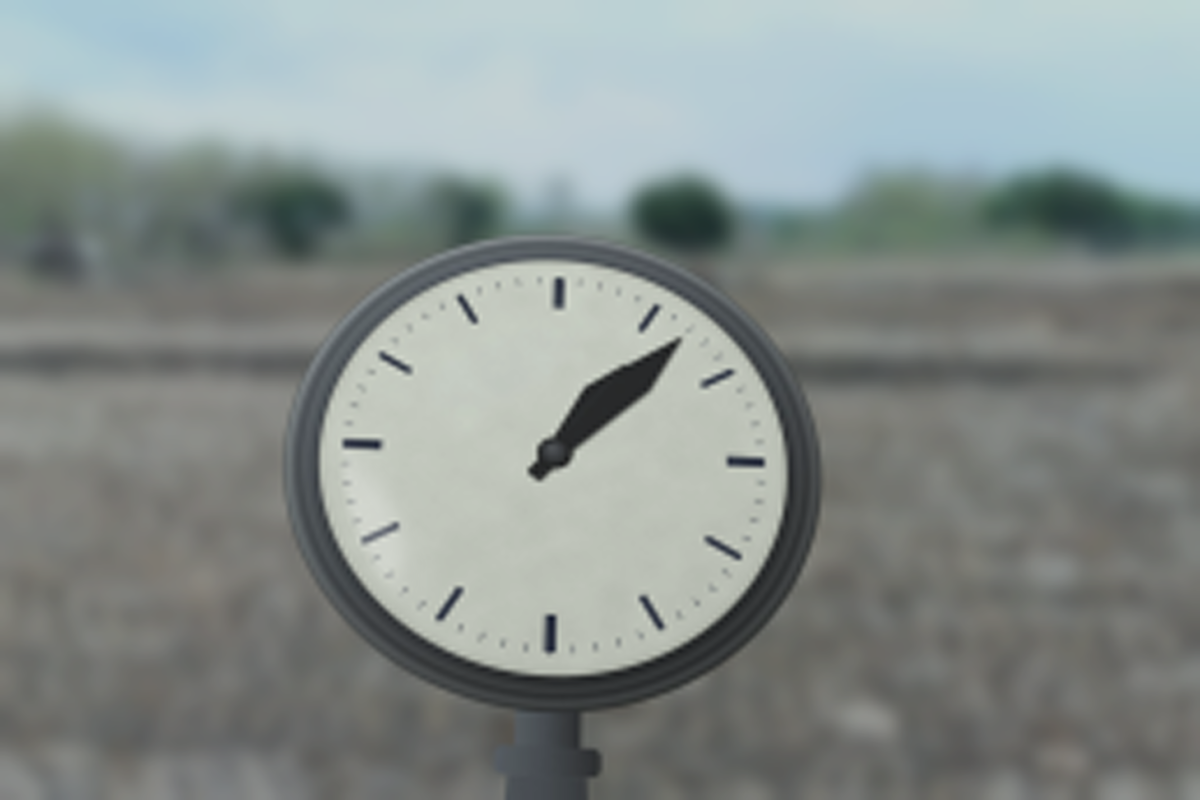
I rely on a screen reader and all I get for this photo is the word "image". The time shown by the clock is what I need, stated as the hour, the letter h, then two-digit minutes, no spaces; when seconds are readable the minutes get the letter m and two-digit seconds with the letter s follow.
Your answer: 1h07
